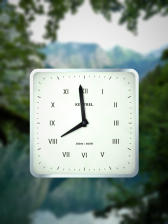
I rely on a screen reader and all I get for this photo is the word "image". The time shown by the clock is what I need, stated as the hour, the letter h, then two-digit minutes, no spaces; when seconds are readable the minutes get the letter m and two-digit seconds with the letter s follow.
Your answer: 7h59
